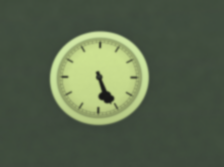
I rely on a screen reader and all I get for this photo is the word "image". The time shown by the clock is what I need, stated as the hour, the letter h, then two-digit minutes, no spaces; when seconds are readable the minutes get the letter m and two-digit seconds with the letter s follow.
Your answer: 5h26
